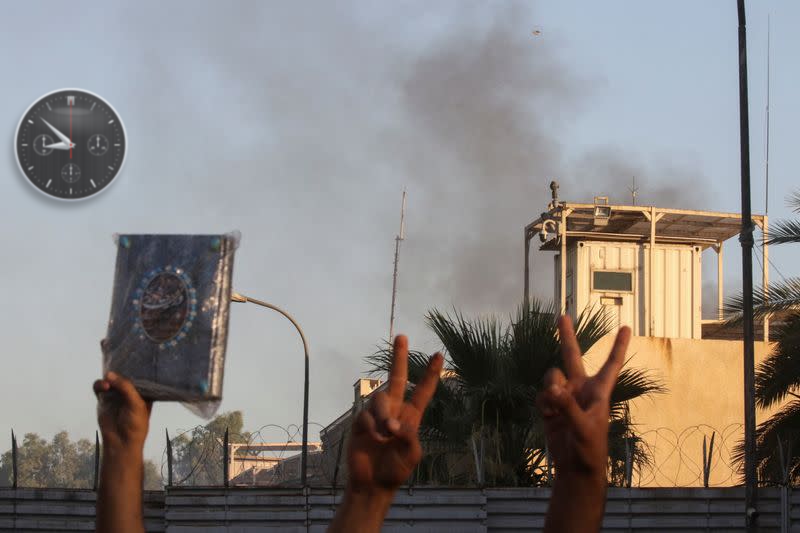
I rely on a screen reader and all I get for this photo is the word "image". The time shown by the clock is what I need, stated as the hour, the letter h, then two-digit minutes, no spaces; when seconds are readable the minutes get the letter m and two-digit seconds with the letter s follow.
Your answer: 8h52
